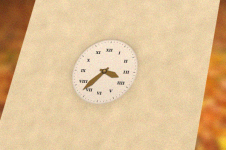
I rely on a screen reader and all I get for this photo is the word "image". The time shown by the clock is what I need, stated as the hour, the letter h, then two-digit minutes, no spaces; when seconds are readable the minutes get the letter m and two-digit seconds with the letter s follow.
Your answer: 3h37
